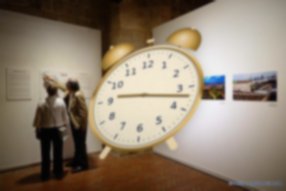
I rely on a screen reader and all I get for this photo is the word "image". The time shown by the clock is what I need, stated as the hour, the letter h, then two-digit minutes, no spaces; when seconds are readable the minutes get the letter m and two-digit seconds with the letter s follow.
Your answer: 9h17
